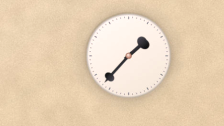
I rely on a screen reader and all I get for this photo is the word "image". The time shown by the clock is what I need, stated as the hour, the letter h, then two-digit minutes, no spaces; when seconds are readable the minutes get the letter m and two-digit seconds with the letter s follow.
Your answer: 1h37
